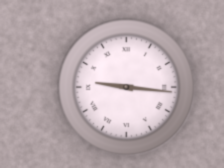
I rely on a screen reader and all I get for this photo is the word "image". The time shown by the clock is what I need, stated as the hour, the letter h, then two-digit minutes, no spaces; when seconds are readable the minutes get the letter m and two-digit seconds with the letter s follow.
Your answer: 9h16
